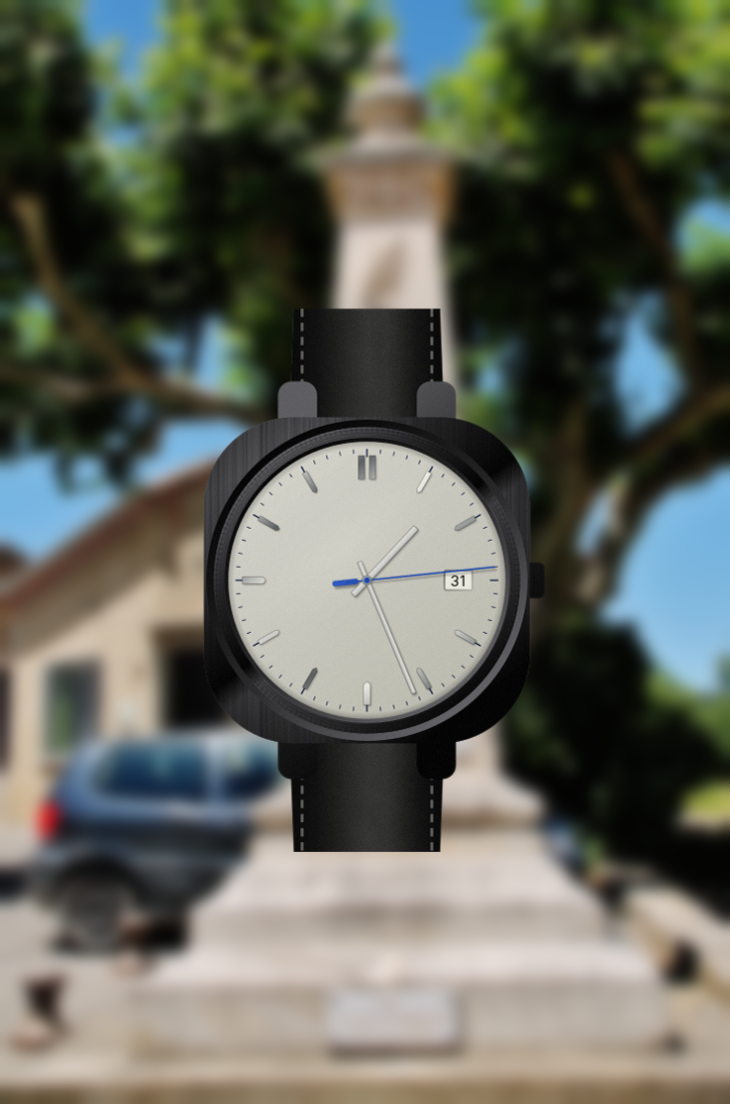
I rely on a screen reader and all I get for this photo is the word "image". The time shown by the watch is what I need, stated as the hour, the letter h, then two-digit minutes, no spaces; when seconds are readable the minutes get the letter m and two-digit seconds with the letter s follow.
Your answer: 1h26m14s
